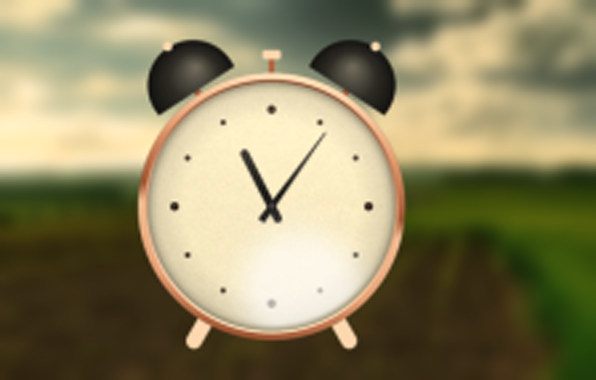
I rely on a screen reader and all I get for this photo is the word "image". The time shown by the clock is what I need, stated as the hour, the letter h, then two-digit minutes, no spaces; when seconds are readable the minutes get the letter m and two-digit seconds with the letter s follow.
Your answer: 11h06
